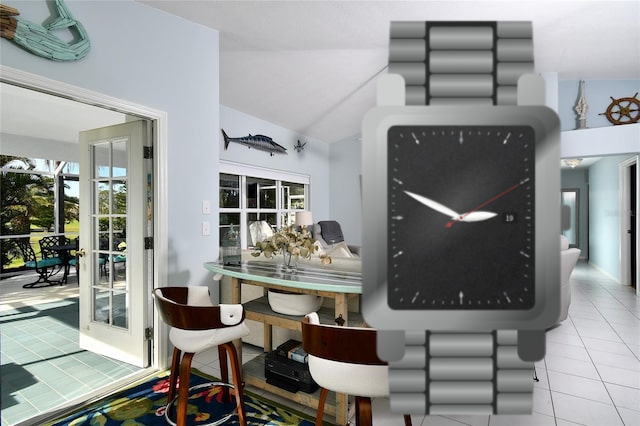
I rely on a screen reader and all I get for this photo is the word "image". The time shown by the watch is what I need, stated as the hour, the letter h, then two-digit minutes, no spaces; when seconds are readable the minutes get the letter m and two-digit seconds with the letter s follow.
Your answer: 2h49m10s
